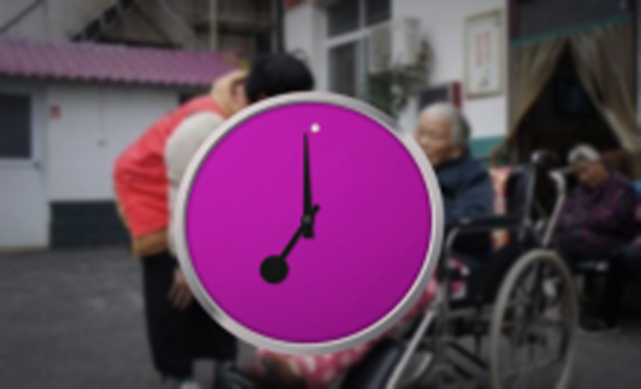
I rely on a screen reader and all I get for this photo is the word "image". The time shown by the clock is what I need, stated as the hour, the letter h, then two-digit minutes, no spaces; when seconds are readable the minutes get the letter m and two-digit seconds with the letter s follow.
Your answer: 6h59
